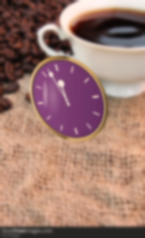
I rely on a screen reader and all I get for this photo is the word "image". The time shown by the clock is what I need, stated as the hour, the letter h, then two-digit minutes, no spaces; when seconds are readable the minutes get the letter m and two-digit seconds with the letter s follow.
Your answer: 11h57
